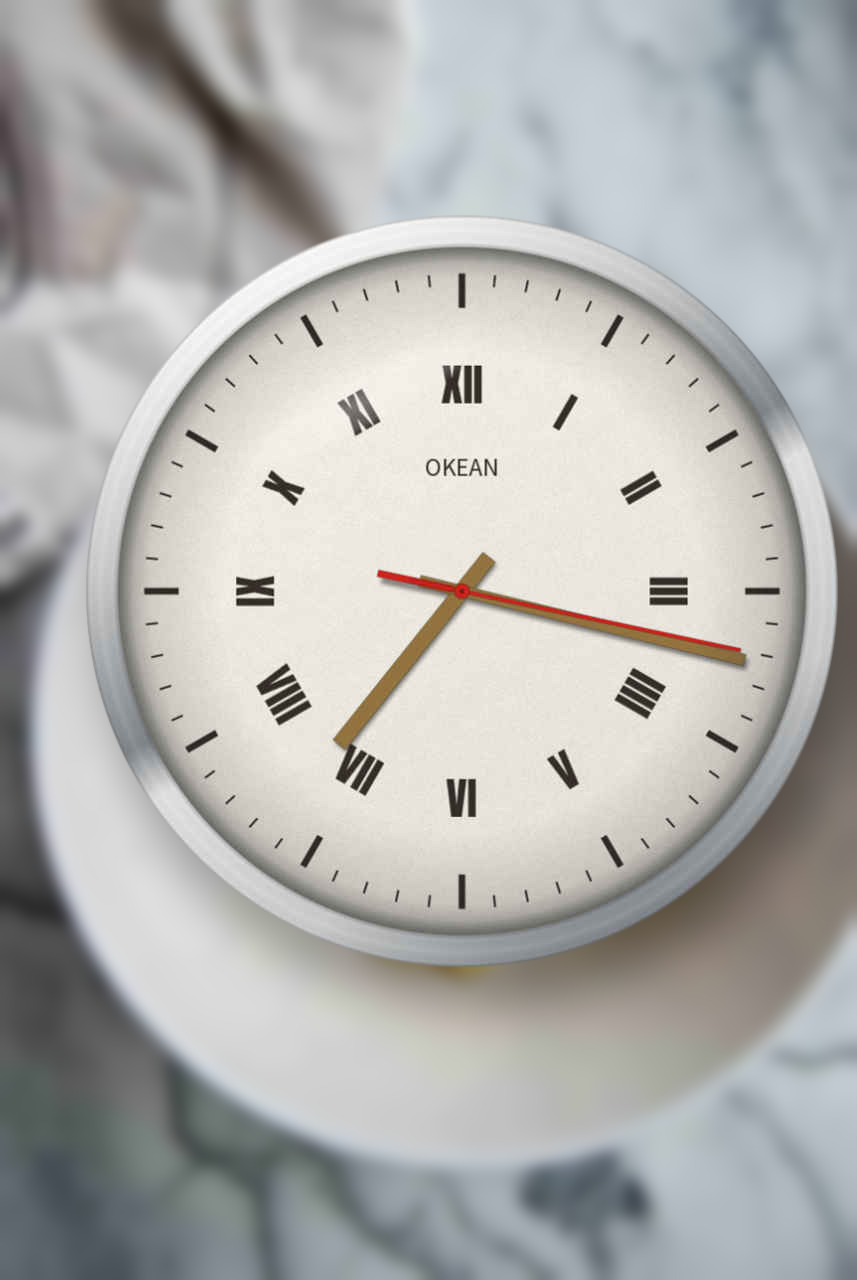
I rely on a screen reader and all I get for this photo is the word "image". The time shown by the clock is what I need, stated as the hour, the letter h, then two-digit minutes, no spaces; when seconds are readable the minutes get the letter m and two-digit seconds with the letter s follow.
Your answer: 7h17m17s
